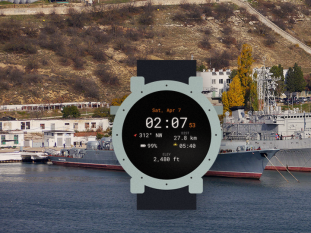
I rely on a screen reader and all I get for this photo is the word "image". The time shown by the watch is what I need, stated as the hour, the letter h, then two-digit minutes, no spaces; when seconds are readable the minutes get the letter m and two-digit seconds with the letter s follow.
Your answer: 2h07
